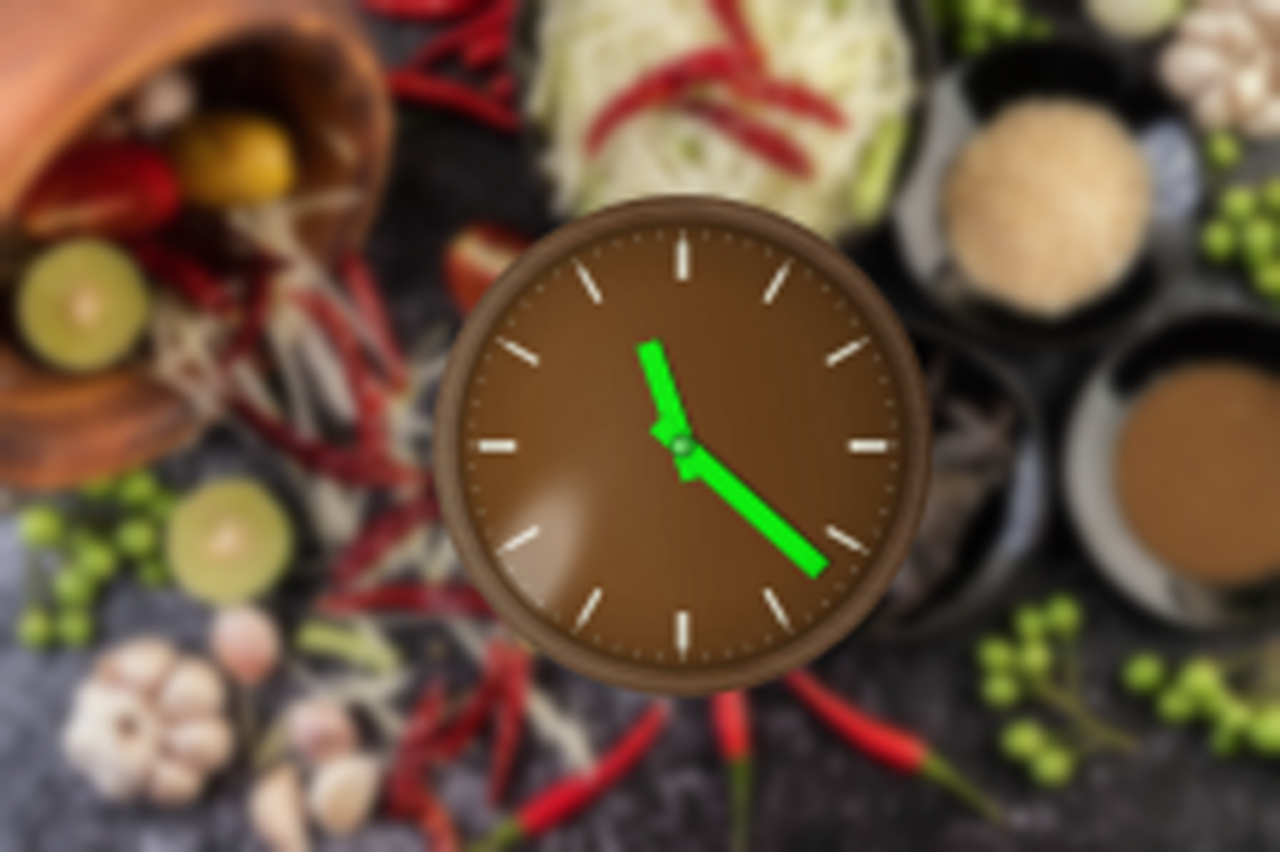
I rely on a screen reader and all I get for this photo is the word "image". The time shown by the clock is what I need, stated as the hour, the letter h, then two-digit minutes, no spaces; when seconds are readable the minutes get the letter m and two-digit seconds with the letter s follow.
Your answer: 11h22
